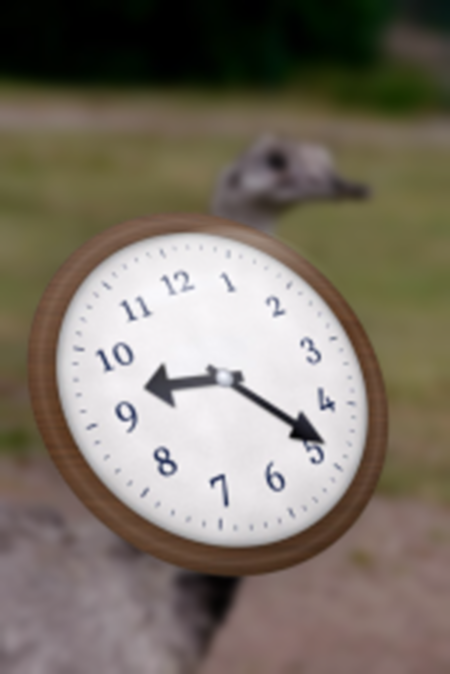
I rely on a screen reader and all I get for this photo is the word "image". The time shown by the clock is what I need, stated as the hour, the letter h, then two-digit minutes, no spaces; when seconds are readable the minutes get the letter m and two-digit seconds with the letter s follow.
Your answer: 9h24
